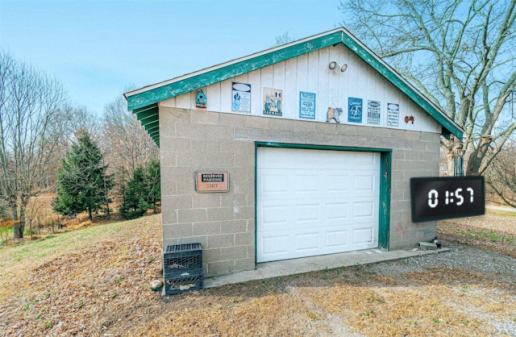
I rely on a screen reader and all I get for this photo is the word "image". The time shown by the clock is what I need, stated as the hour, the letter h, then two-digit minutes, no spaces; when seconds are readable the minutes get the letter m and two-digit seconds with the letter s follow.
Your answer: 1h57
